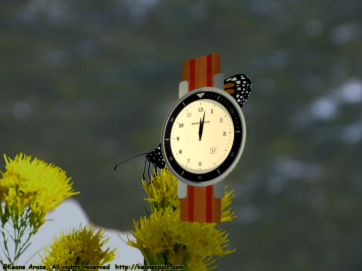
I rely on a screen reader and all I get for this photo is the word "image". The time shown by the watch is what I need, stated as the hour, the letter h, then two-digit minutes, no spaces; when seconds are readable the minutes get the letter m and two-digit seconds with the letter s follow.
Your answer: 12h02
